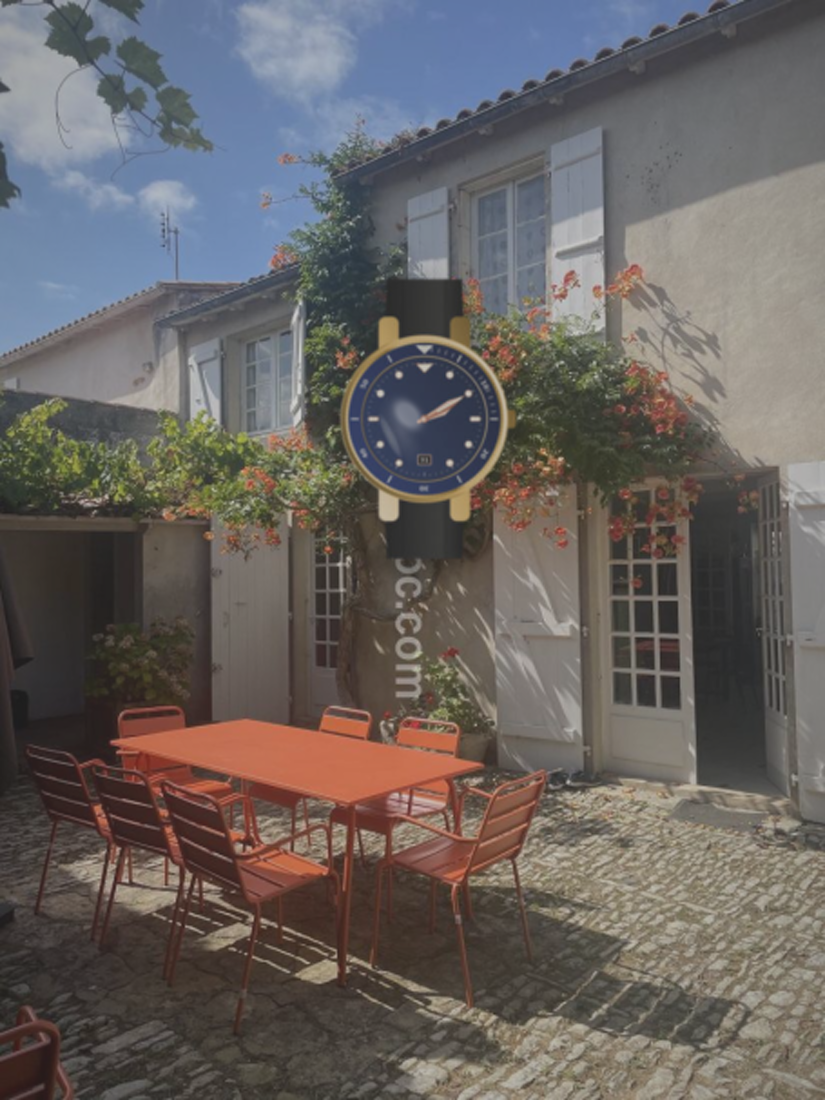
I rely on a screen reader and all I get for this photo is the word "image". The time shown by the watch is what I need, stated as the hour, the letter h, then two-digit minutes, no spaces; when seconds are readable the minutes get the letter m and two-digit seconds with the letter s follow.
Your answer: 2h10
